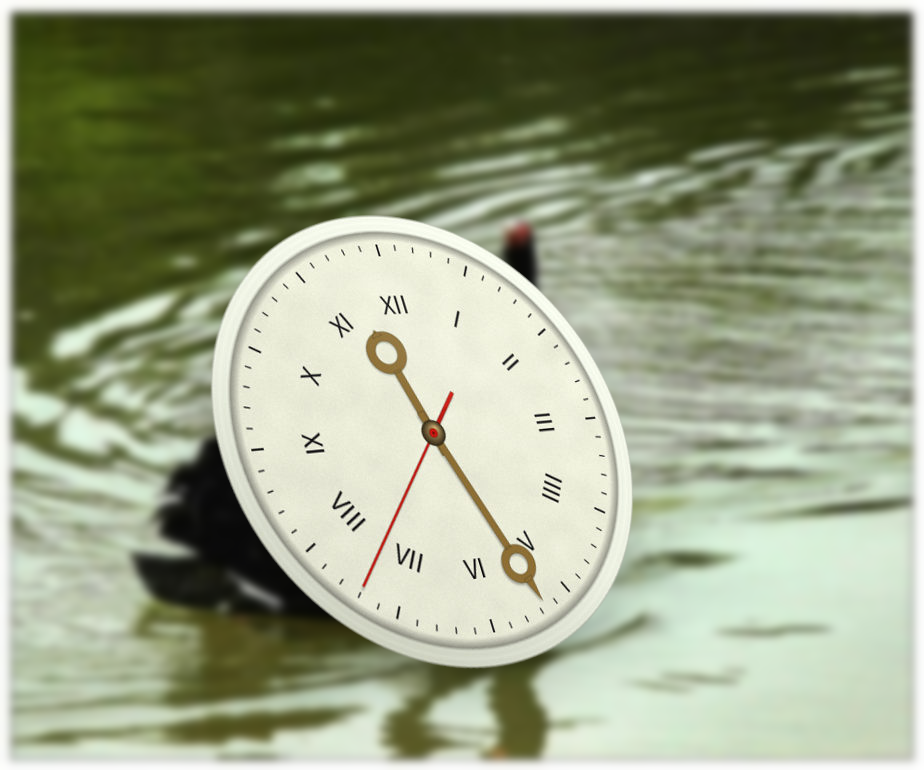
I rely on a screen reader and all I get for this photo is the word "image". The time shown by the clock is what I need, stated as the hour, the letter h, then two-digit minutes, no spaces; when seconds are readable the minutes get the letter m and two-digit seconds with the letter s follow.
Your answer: 11h26m37s
